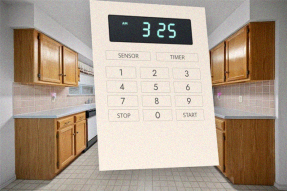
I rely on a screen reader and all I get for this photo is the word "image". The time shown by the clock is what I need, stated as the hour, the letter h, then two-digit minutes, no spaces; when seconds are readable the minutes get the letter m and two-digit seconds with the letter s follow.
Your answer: 3h25
